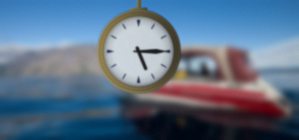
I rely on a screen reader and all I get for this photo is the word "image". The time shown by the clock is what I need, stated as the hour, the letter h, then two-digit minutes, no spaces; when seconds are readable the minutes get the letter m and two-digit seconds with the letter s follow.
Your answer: 5h15
